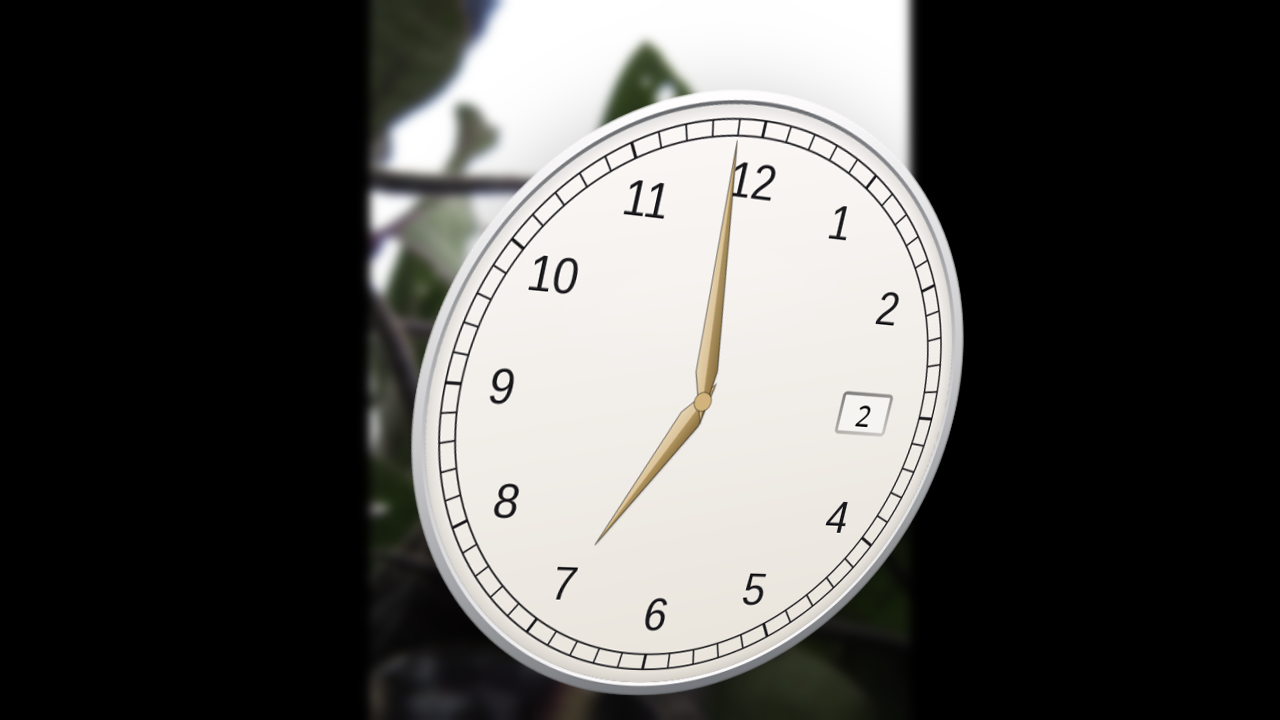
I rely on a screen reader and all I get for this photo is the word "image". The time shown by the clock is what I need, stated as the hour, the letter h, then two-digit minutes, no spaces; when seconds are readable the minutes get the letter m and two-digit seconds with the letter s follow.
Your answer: 6h59
